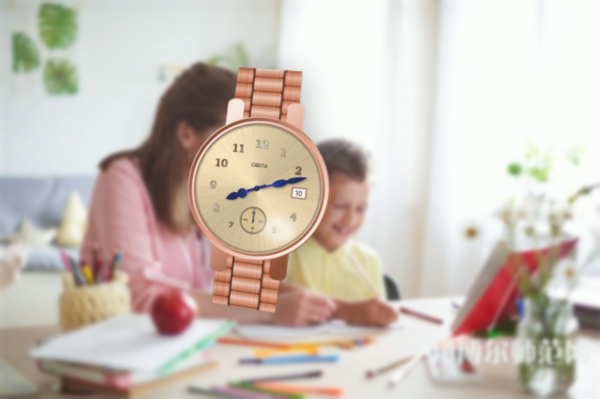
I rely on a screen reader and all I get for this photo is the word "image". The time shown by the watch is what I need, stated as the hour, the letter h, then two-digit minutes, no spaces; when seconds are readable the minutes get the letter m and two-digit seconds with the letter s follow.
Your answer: 8h12
